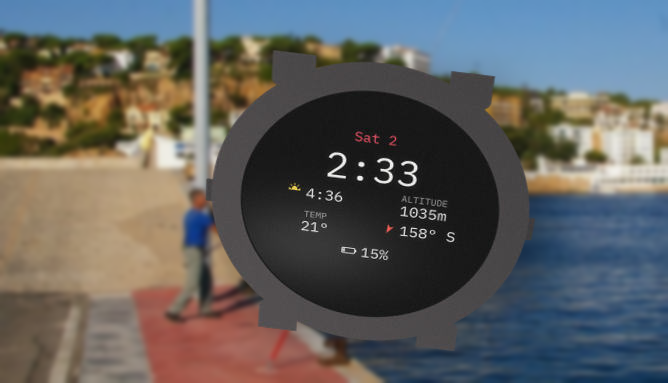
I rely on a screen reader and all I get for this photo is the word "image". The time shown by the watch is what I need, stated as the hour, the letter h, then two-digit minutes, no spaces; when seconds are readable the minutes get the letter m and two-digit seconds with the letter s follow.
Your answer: 2h33
